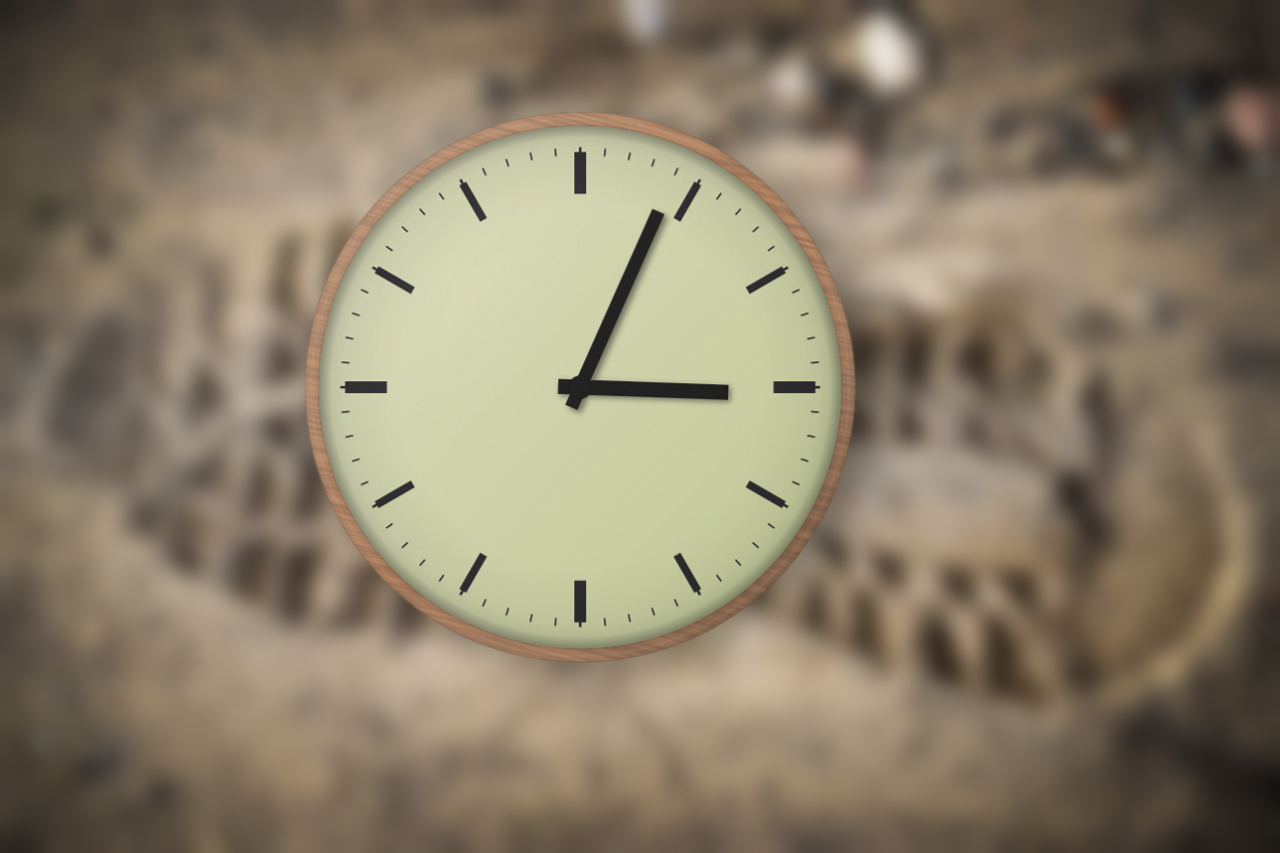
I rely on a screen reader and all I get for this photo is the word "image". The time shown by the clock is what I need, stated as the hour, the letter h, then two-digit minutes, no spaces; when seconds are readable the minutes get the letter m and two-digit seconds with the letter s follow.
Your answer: 3h04
